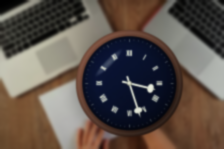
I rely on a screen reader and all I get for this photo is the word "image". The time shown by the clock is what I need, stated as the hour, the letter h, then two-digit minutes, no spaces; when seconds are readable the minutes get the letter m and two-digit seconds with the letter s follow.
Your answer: 3h27
